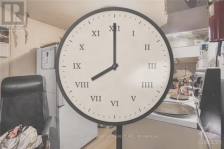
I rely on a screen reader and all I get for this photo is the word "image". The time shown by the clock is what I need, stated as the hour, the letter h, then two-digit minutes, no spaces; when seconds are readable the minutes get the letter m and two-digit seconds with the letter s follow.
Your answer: 8h00
